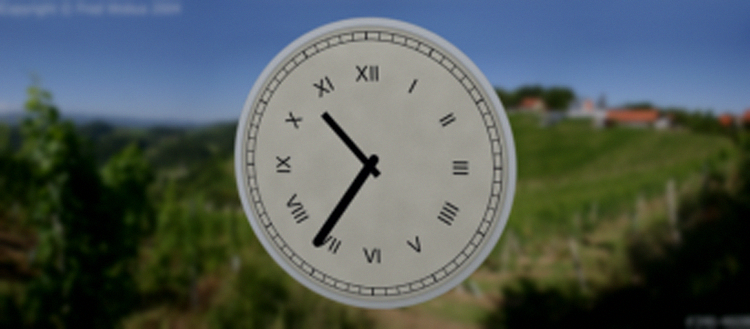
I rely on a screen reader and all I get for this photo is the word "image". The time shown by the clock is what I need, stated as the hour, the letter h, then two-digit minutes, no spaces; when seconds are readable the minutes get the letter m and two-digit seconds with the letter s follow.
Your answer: 10h36
